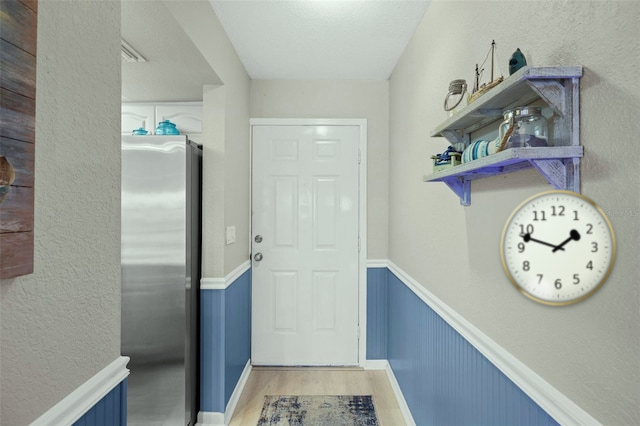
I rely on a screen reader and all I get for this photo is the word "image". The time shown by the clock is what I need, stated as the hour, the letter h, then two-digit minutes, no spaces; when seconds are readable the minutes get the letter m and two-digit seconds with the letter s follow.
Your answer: 1h48
